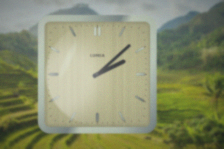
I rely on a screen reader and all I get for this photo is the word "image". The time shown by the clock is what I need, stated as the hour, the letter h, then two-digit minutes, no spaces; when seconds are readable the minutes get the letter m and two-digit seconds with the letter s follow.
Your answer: 2h08
